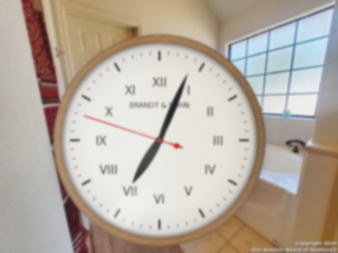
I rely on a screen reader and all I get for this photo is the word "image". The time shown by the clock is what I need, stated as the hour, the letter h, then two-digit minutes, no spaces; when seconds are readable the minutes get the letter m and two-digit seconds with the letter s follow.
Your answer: 7h03m48s
